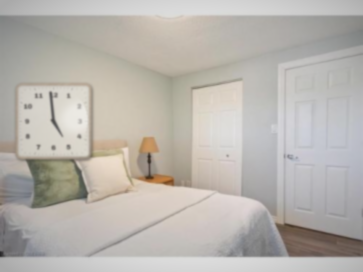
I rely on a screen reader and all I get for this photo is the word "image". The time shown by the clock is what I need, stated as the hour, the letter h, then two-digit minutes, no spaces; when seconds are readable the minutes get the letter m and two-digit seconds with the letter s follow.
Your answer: 4h59
